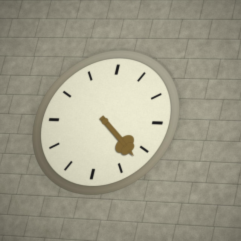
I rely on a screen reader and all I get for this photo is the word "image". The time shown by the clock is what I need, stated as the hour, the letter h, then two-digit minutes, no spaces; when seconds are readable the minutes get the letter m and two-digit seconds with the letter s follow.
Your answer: 4h22
